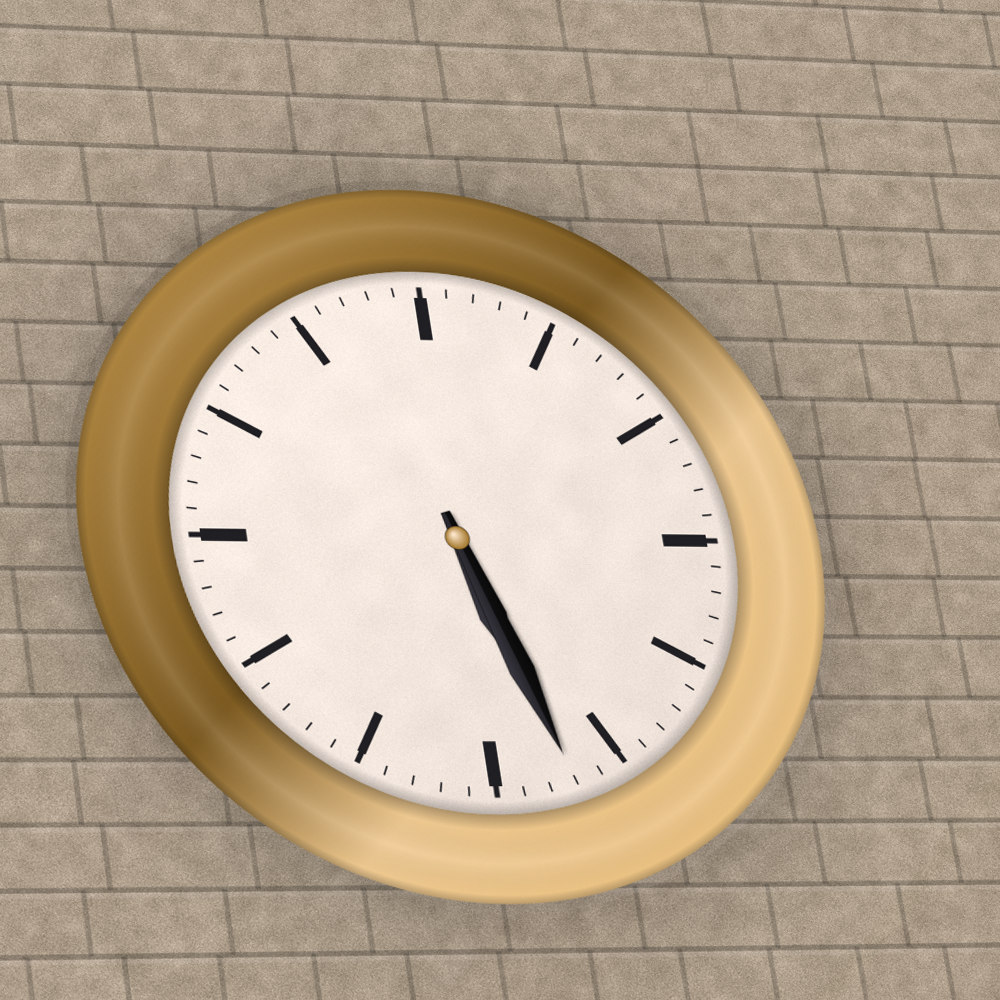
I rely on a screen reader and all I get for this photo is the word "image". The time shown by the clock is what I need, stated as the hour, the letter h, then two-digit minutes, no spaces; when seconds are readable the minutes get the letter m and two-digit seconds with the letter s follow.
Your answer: 5h27
